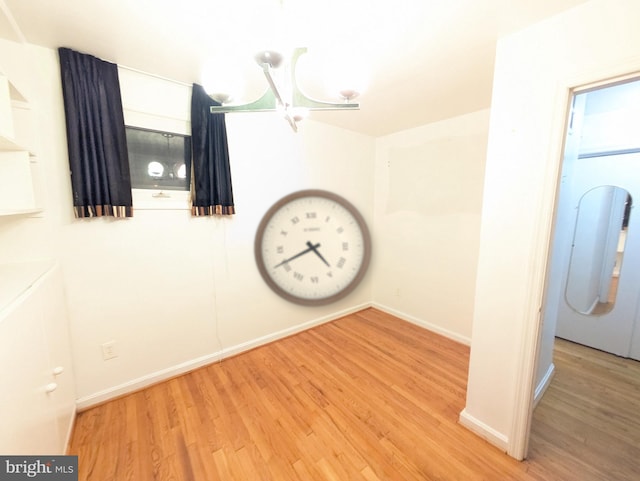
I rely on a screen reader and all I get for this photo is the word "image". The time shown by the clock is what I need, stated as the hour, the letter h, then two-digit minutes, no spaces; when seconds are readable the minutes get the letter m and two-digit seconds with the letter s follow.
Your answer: 4h41
